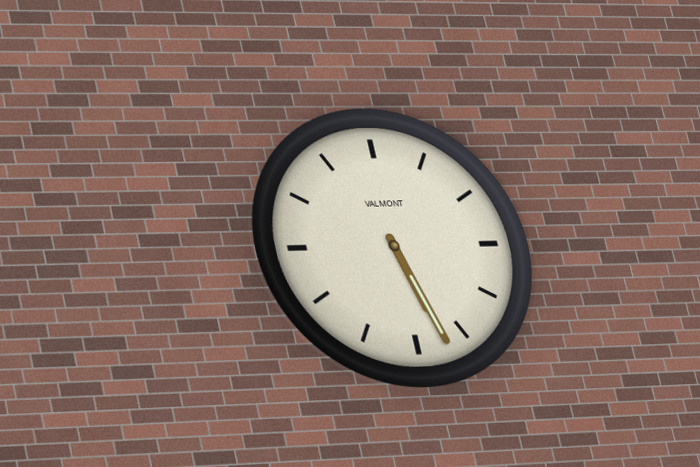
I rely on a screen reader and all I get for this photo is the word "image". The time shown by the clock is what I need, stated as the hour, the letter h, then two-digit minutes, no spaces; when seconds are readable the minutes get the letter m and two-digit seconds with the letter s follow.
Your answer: 5h27
